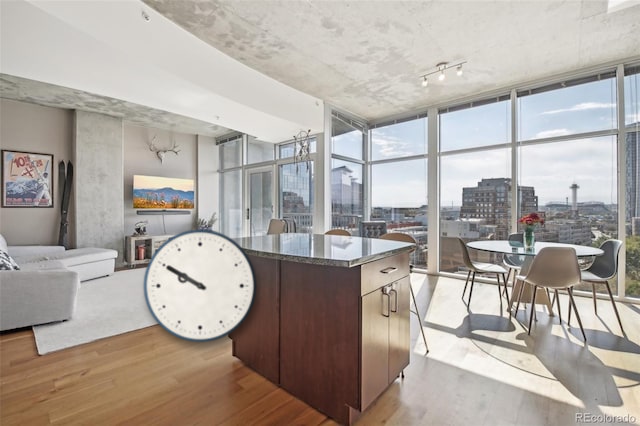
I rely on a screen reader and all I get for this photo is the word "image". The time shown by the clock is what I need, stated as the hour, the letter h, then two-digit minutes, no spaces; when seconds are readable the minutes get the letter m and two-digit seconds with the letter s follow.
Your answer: 9h50
